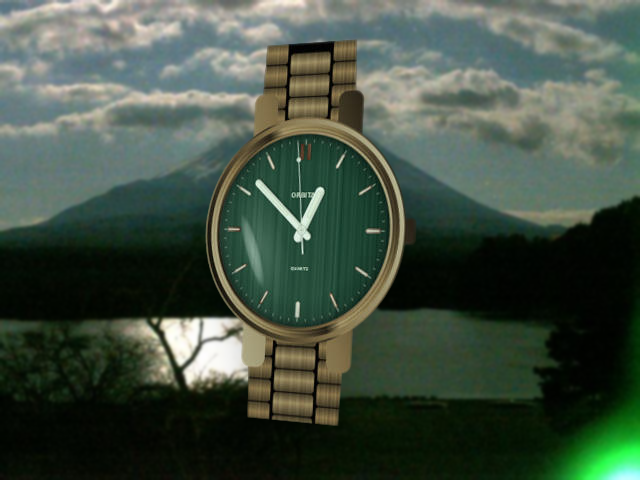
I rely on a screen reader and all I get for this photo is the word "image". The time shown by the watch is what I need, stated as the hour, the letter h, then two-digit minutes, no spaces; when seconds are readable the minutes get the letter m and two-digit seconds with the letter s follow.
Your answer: 12h51m59s
